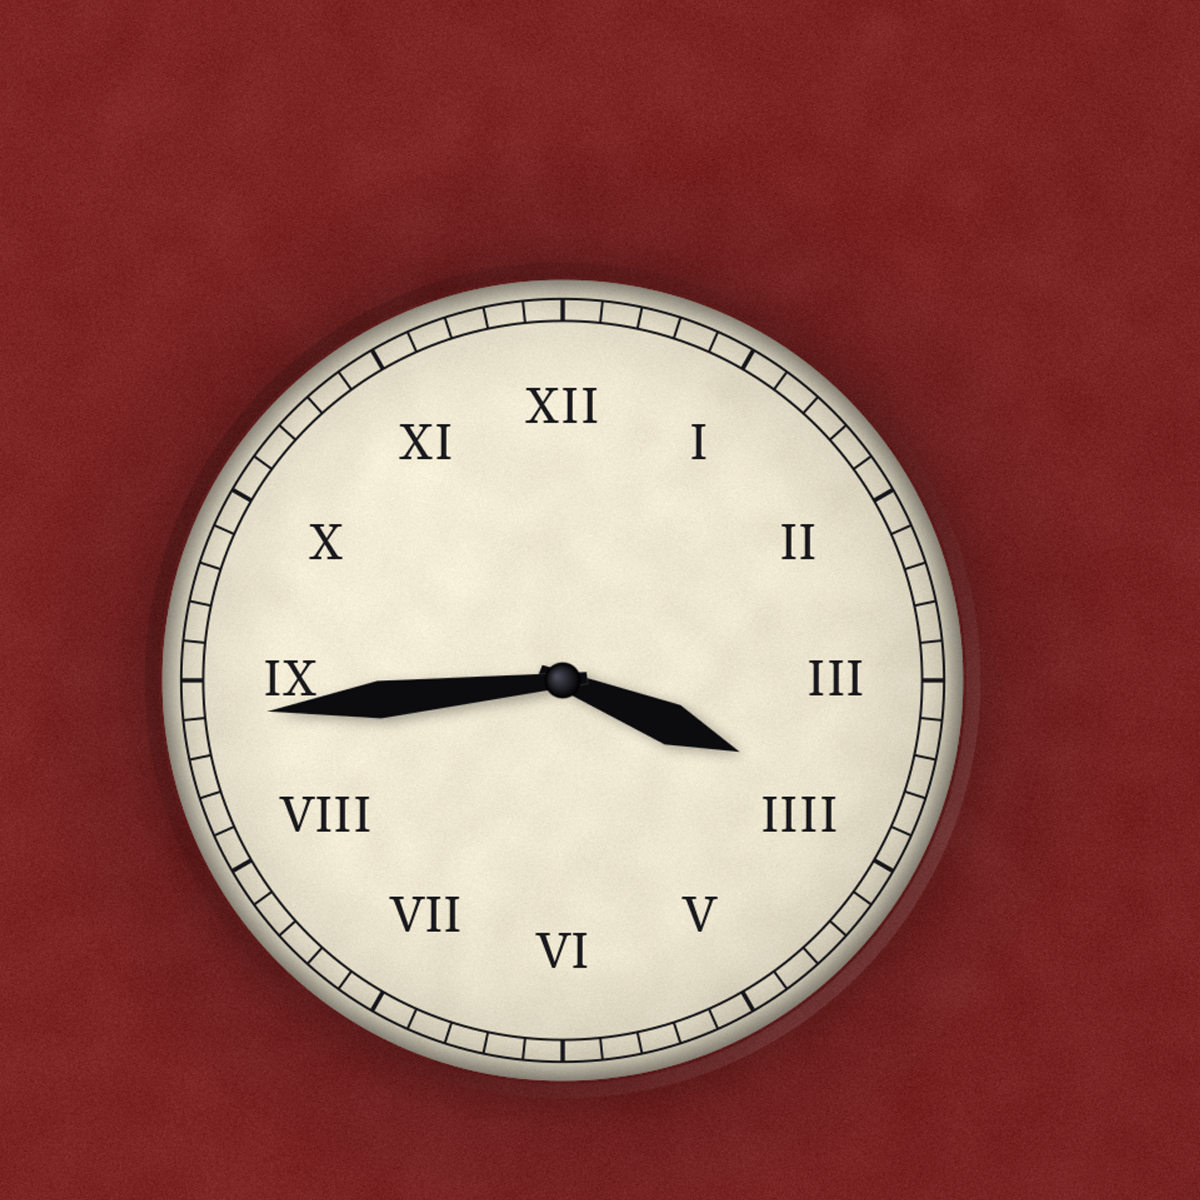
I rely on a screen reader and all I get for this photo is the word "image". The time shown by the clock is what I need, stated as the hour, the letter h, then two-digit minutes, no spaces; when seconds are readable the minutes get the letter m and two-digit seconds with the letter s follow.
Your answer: 3h44
